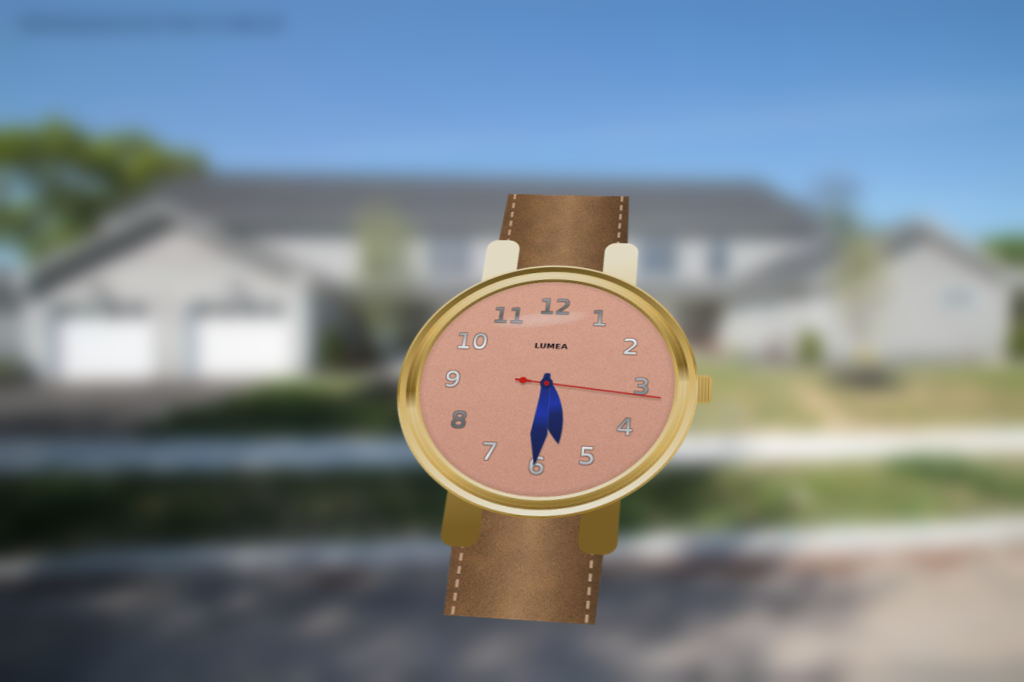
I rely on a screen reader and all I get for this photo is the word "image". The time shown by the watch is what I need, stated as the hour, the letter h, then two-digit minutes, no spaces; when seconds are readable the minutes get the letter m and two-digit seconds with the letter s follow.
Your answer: 5h30m16s
